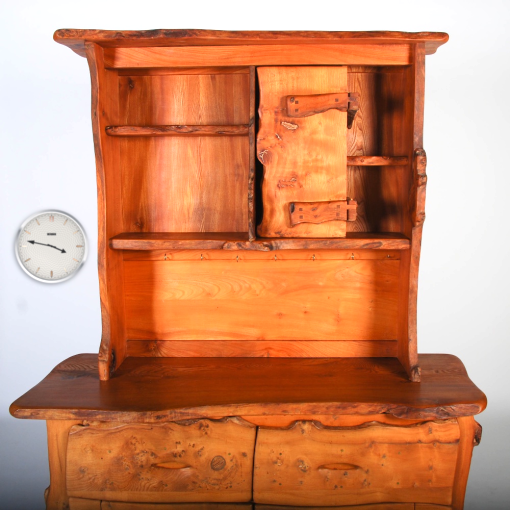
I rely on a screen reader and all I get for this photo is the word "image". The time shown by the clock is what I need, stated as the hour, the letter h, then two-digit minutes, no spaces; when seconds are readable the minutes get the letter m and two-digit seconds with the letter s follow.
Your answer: 3h47
